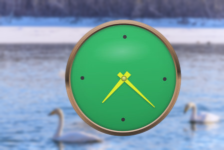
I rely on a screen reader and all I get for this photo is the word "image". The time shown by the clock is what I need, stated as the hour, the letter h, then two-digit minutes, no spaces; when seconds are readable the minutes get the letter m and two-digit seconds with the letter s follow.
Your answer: 7h22
